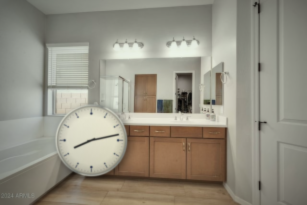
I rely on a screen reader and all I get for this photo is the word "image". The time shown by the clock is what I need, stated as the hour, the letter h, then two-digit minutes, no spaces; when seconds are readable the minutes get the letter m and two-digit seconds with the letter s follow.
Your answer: 8h13
